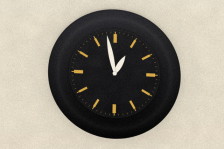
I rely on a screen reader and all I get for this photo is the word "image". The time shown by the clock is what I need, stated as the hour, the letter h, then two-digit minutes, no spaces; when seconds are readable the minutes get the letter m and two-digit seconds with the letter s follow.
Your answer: 12h58
